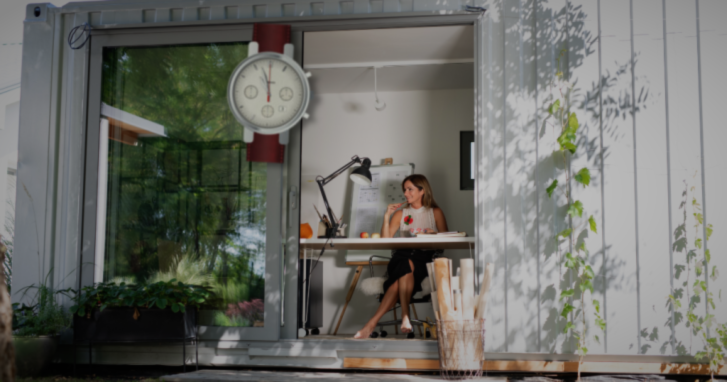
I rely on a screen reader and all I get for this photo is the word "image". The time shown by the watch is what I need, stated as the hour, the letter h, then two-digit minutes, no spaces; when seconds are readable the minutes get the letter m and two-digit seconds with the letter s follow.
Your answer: 10h57
